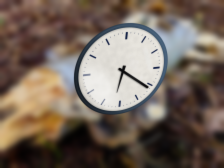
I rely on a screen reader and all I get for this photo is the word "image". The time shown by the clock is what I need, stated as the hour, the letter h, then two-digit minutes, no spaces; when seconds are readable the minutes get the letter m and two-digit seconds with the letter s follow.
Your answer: 6h21
